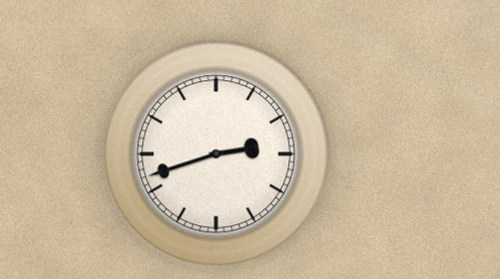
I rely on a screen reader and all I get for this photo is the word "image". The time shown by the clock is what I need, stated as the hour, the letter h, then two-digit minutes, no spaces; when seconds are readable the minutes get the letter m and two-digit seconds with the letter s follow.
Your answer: 2h42
